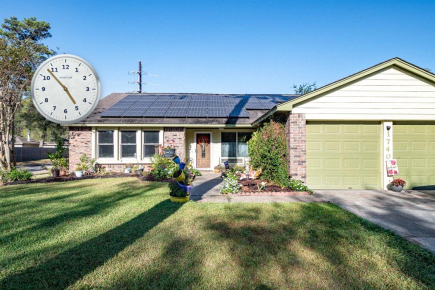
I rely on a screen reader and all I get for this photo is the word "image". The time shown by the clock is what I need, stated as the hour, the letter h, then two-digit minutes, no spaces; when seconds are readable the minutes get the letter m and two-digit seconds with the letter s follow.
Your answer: 4h53
